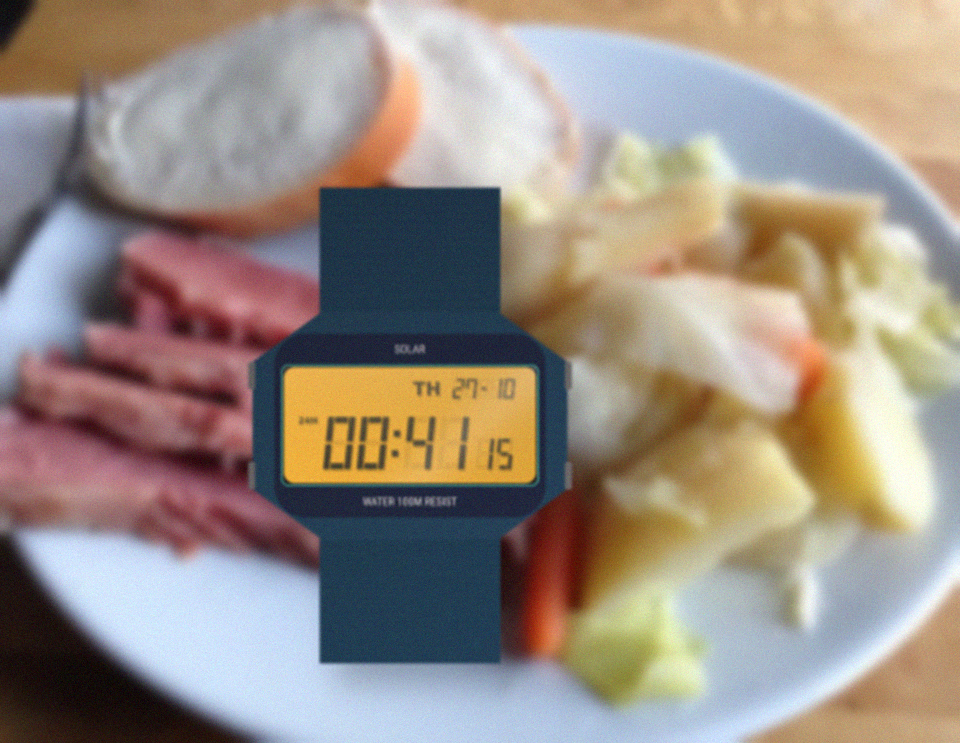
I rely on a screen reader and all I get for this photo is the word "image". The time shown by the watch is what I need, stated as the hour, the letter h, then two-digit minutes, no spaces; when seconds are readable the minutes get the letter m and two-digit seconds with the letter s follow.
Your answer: 0h41m15s
